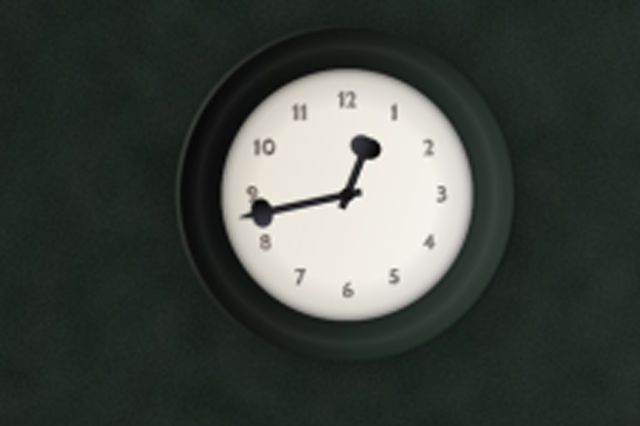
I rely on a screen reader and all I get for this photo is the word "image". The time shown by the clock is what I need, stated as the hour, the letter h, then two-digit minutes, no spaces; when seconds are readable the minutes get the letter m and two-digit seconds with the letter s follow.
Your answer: 12h43
